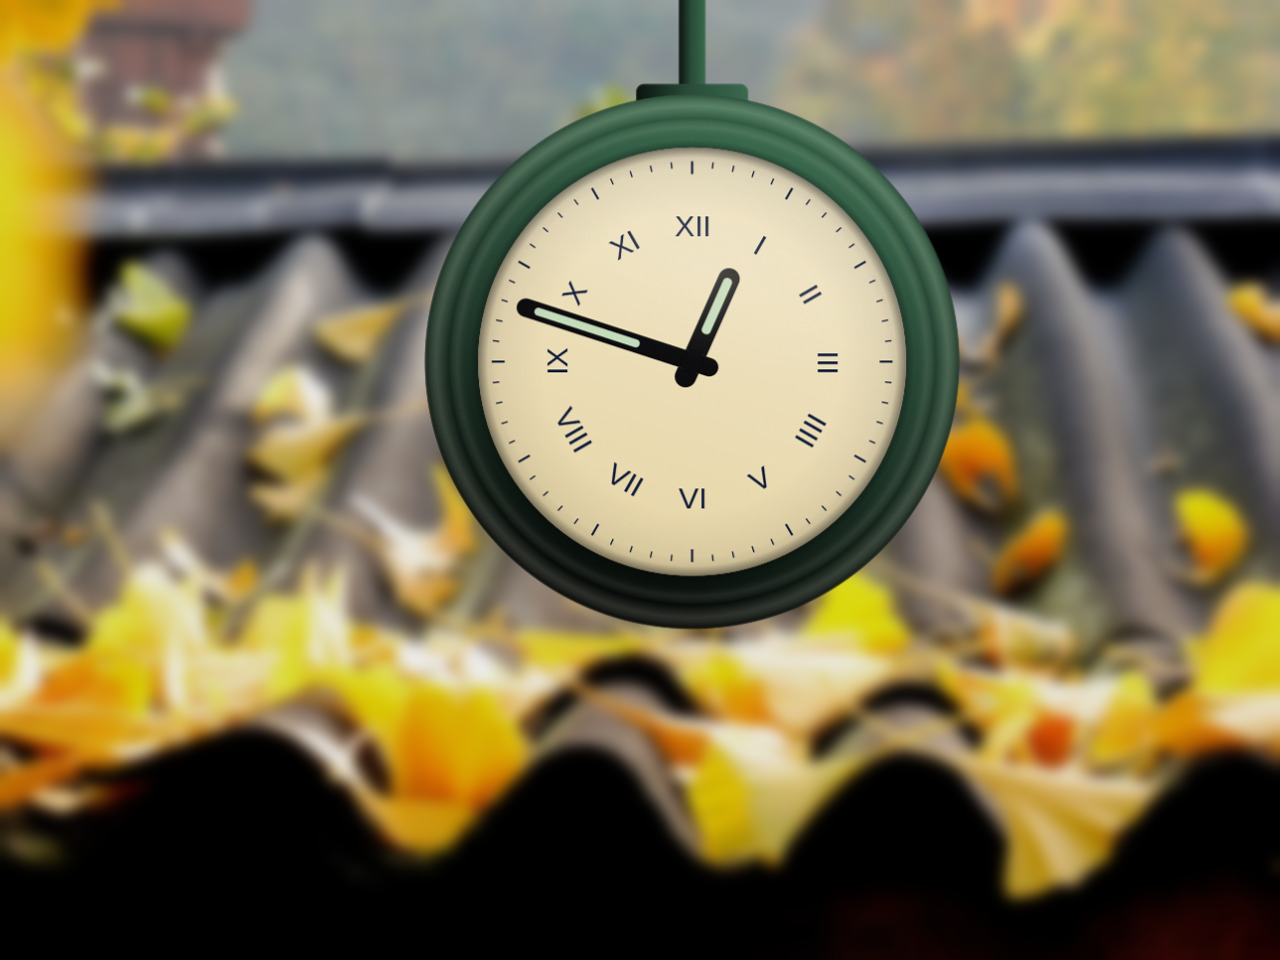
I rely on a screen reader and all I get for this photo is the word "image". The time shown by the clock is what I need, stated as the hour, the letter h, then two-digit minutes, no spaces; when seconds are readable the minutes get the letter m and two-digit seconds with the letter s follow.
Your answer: 12h48
